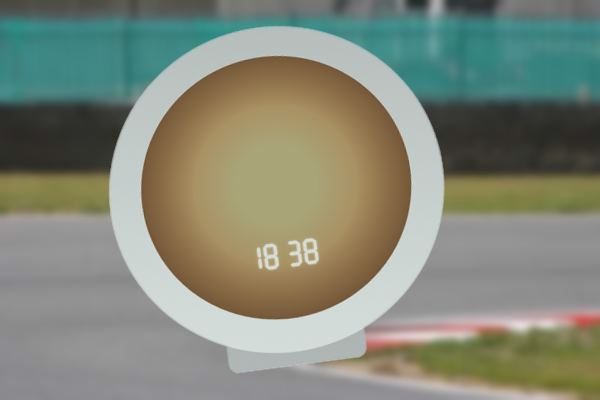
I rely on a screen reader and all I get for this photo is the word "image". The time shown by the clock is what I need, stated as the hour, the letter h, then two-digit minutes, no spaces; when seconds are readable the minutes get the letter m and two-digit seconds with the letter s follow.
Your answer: 18h38
